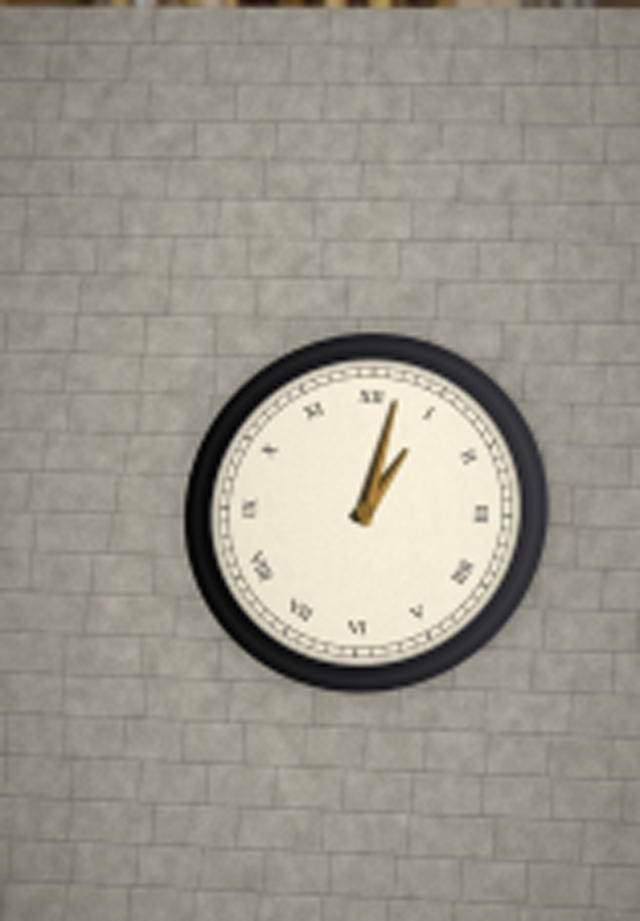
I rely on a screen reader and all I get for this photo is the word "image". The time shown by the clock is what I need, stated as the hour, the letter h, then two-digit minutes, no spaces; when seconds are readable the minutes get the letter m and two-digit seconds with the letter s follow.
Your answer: 1h02
